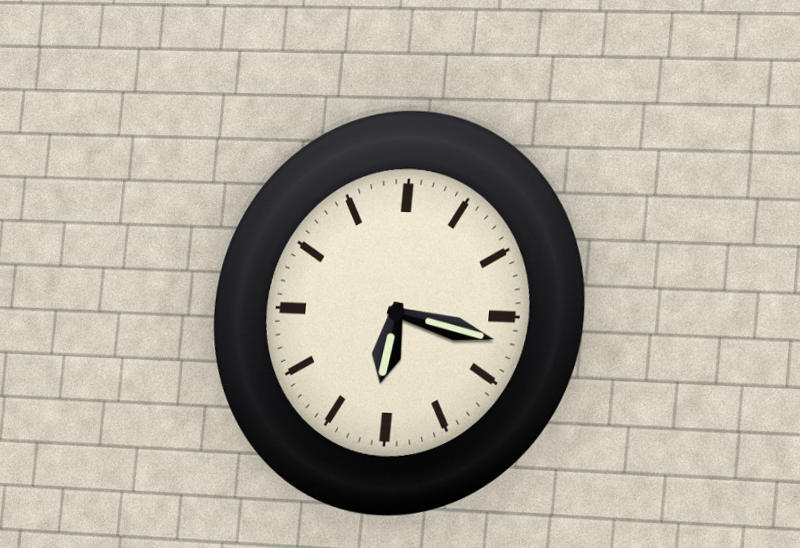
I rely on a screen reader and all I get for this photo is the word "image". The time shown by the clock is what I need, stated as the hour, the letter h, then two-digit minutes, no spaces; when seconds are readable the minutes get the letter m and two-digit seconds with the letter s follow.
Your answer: 6h17
